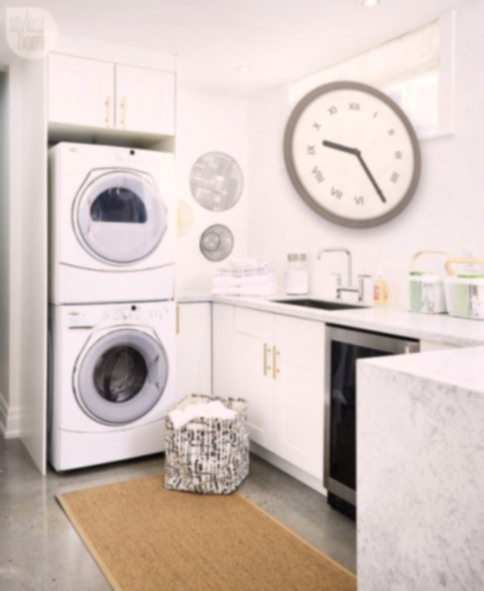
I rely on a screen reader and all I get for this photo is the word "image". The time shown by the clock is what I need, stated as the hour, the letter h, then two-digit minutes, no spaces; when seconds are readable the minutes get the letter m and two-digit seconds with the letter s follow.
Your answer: 9h25
